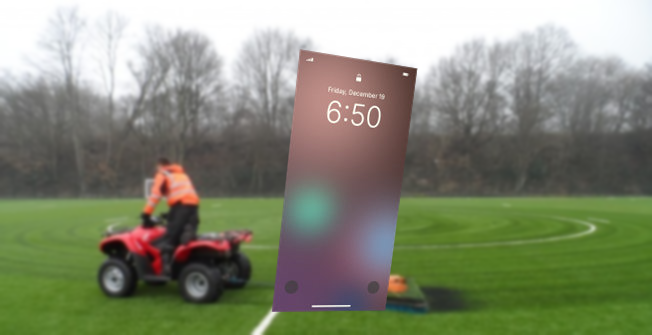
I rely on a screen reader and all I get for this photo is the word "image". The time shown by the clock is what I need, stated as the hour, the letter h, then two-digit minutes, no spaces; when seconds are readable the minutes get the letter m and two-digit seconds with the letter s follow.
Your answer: 6h50
